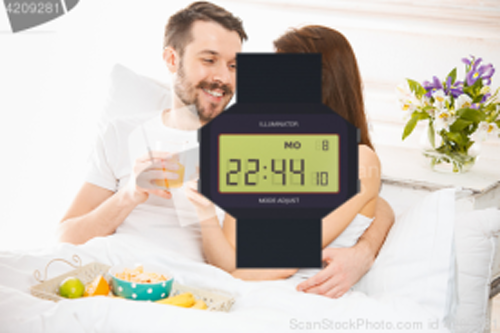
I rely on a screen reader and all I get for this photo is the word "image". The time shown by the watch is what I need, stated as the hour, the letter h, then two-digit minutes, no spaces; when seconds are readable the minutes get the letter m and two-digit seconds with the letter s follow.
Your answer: 22h44m10s
